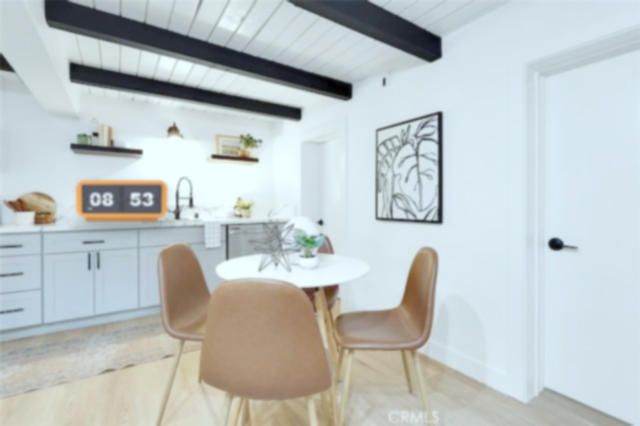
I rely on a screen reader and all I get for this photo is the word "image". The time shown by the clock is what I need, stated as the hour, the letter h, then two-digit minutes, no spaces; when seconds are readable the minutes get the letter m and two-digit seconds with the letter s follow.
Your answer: 8h53
